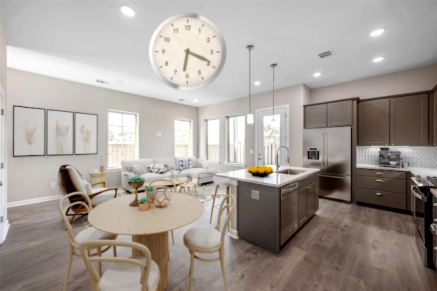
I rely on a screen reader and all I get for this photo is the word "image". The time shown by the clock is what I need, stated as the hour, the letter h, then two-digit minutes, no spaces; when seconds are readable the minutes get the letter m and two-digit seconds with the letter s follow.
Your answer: 6h19
